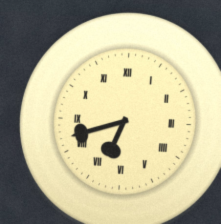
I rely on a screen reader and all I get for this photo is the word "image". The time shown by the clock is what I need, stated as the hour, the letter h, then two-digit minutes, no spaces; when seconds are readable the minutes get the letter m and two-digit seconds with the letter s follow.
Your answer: 6h42
